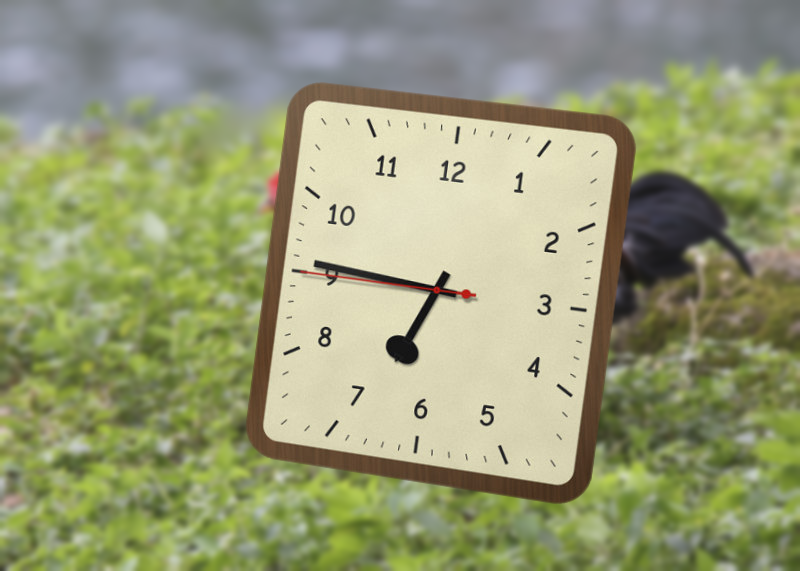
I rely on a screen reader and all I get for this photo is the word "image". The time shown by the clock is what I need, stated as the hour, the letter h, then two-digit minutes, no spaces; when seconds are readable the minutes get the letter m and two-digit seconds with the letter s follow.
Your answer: 6h45m45s
